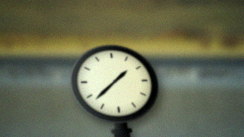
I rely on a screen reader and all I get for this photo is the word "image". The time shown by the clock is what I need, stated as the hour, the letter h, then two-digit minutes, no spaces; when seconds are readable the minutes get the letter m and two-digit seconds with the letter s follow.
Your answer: 1h38
